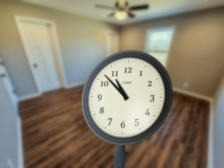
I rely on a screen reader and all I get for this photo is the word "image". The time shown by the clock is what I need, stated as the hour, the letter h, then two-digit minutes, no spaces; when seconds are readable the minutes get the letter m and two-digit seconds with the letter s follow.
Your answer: 10h52
